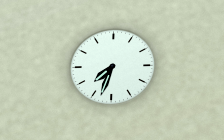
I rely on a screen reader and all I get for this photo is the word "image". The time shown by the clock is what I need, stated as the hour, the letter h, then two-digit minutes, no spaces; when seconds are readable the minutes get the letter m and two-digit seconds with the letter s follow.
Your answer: 7h33
